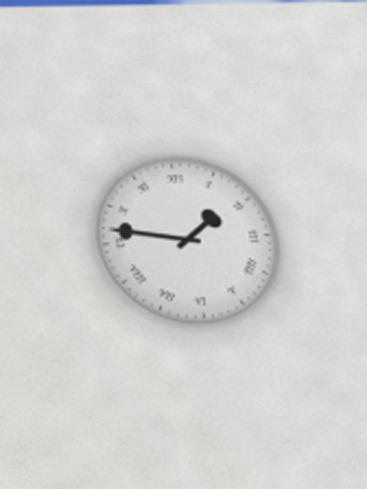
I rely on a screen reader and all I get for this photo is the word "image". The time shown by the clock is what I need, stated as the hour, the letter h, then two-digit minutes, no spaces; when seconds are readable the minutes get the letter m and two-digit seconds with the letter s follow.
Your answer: 1h47
